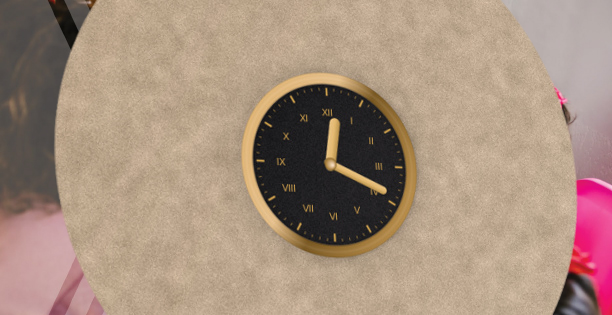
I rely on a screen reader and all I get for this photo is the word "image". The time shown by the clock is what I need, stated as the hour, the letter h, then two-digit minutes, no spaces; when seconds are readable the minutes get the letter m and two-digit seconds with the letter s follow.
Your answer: 12h19
